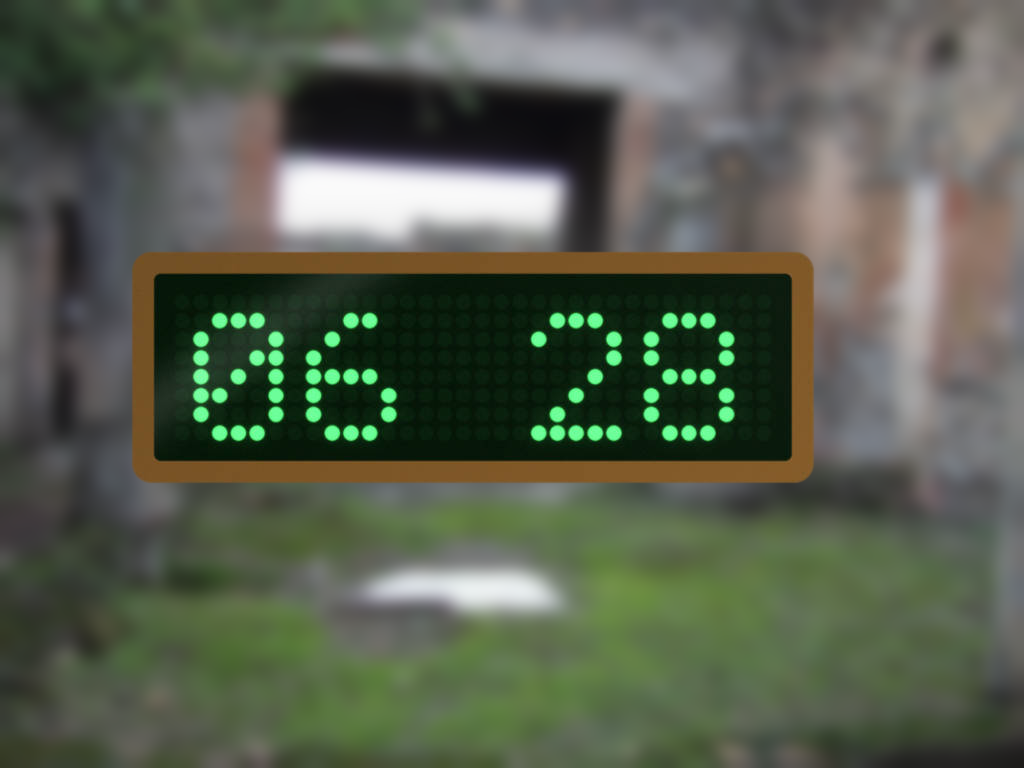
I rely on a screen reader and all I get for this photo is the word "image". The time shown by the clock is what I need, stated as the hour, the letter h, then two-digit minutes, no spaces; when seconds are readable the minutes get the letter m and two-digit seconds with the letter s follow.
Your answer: 6h28
